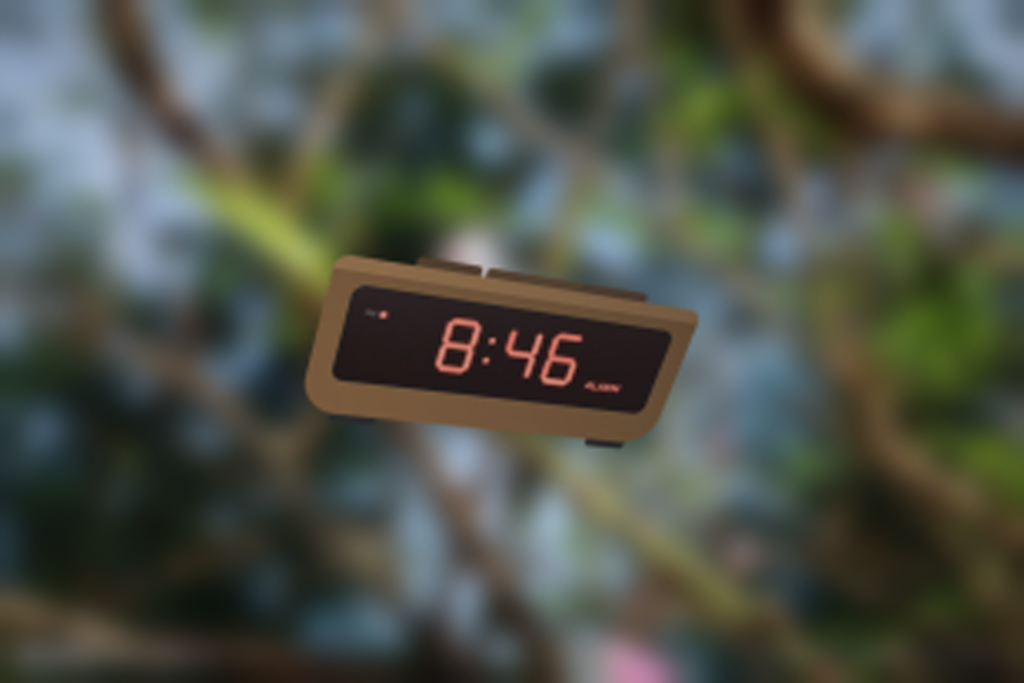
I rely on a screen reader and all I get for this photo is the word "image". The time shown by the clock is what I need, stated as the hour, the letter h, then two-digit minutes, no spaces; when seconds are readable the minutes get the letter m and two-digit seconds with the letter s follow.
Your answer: 8h46
